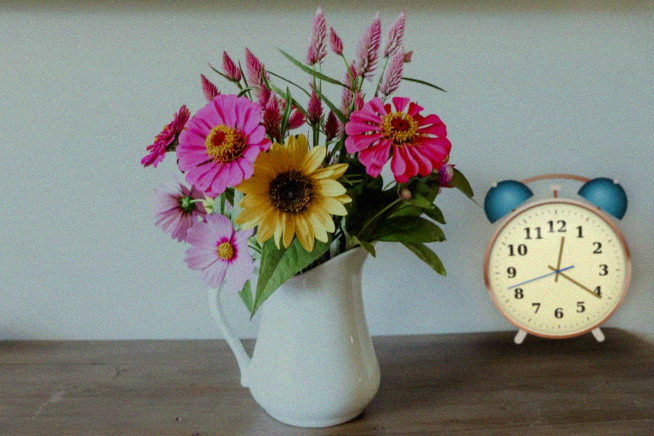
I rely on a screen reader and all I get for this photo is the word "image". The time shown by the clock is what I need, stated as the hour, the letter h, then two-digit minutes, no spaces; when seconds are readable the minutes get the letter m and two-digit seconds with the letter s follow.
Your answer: 12h20m42s
